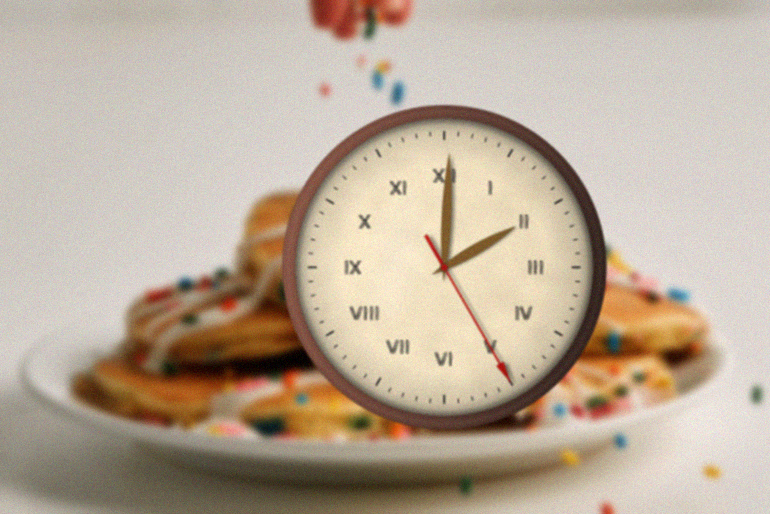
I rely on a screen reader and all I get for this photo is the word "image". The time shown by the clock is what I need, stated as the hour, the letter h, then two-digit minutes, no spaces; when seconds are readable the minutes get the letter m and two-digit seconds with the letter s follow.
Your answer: 2h00m25s
